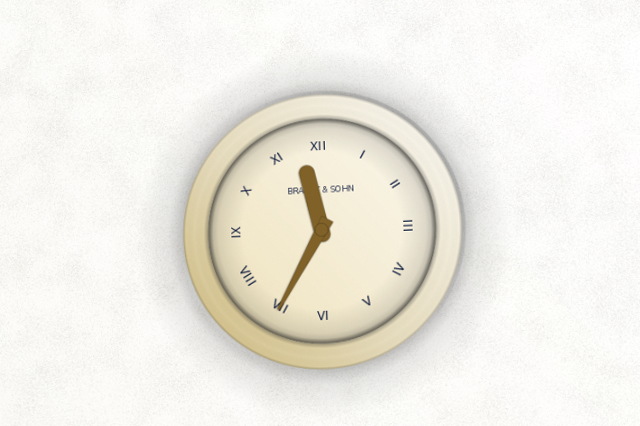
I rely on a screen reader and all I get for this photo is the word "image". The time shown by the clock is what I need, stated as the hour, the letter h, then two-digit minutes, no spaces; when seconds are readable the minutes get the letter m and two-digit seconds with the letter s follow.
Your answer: 11h35
